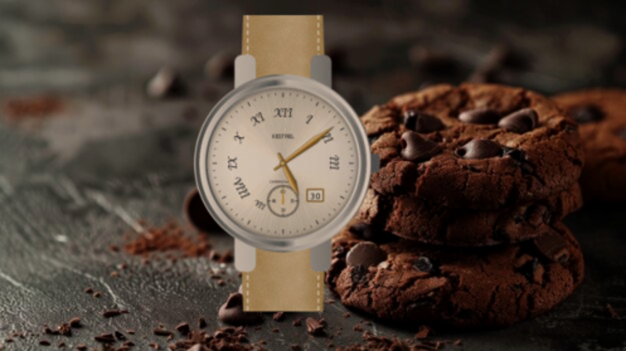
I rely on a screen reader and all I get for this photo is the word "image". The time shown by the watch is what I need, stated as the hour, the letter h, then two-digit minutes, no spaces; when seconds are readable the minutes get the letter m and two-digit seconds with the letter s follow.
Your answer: 5h09
